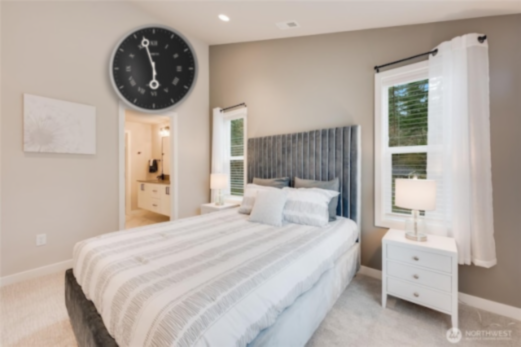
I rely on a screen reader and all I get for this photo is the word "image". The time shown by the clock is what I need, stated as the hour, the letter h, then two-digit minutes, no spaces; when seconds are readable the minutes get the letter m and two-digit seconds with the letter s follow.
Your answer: 5h57
